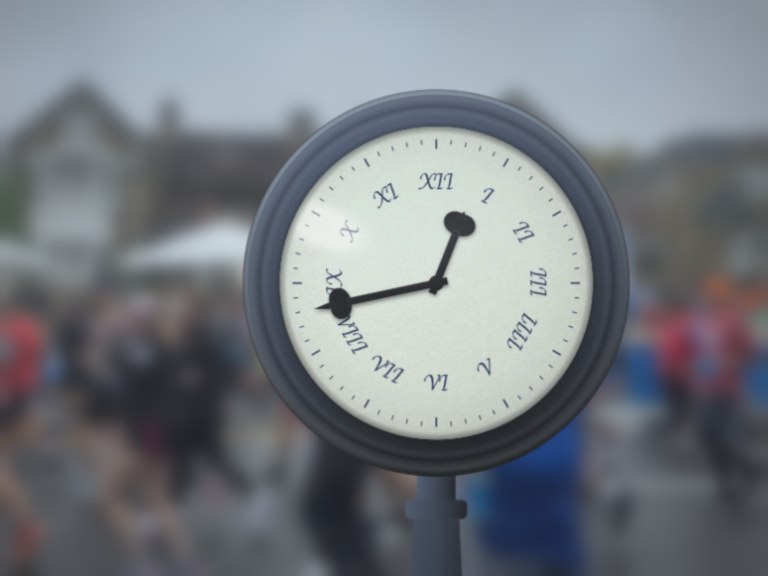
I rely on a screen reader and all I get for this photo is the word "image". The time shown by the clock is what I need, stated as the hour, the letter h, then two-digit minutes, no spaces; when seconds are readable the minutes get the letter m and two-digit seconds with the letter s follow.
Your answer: 12h43
